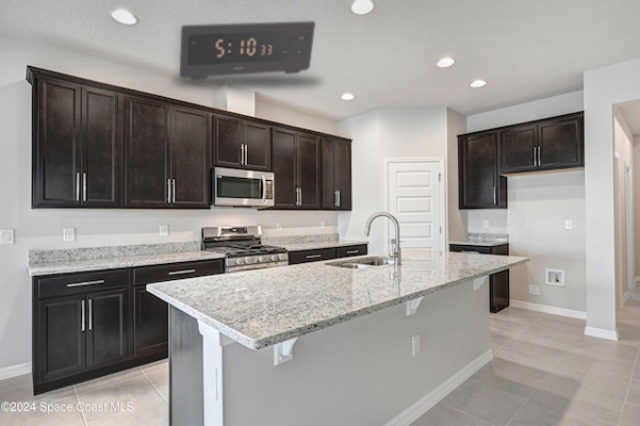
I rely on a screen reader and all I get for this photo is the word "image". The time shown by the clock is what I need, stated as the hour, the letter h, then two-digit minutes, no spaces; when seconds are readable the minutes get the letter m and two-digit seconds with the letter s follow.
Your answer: 5h10m33s
